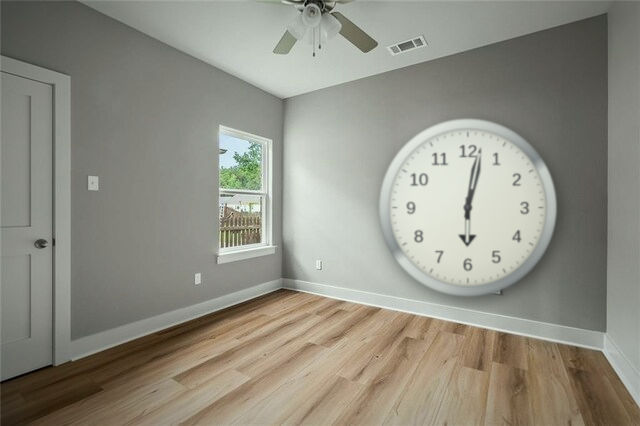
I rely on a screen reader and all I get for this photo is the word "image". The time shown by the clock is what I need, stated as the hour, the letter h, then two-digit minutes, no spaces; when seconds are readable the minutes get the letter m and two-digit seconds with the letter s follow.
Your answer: 6h02
